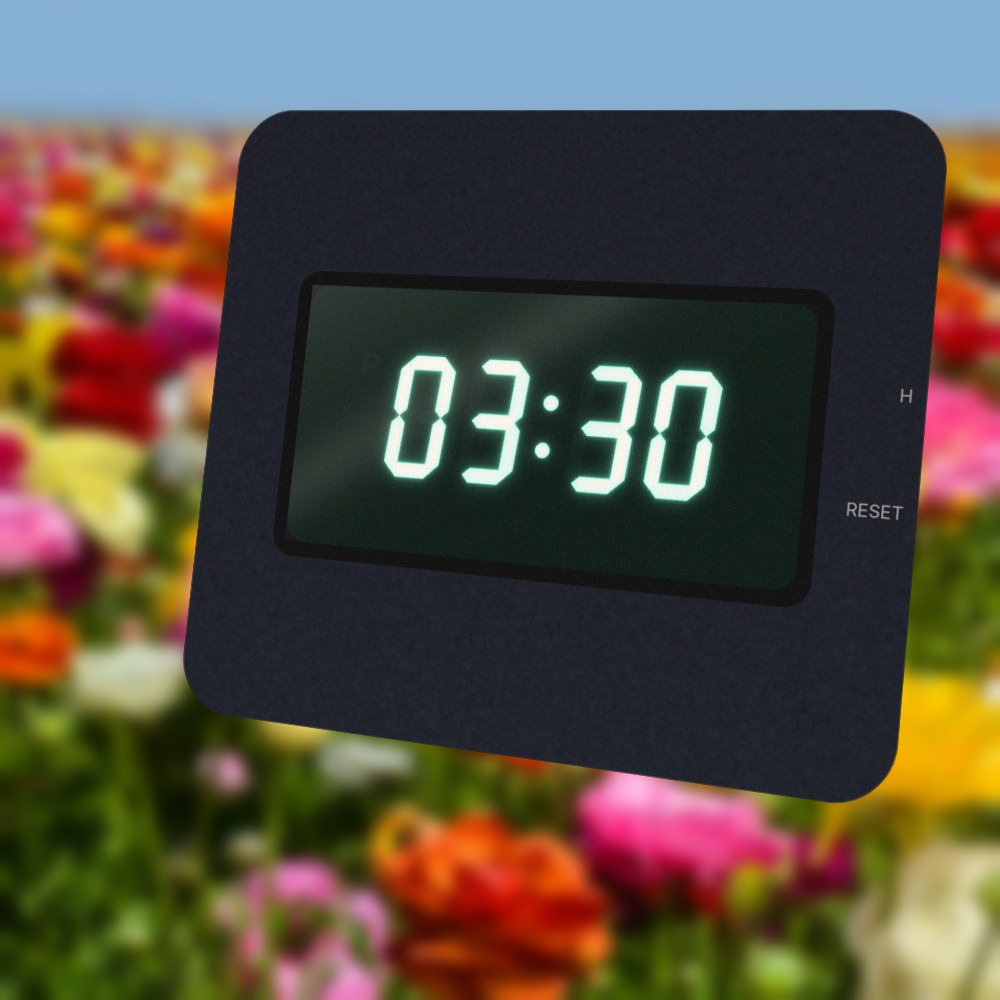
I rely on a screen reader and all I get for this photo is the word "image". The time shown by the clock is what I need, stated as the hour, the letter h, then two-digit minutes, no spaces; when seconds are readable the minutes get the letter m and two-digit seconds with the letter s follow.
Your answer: 3h30
